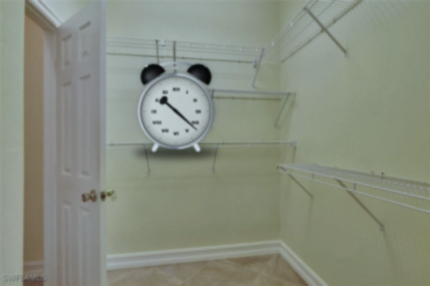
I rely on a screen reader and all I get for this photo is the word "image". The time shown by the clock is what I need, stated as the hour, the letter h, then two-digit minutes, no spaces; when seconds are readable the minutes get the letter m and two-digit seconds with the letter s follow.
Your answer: 10h22
